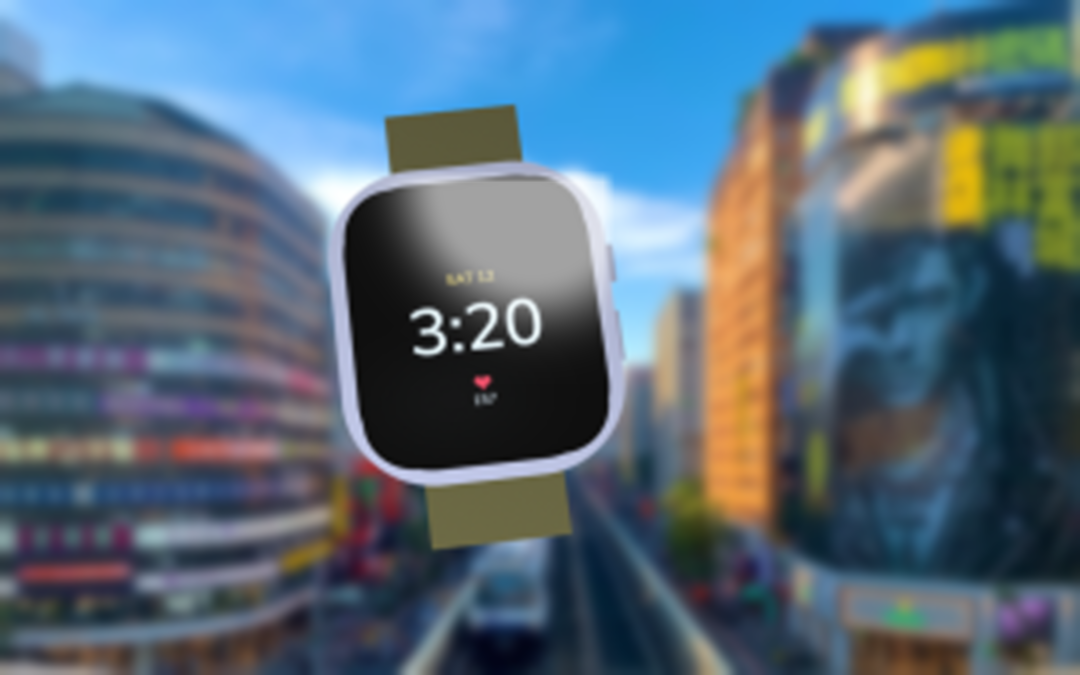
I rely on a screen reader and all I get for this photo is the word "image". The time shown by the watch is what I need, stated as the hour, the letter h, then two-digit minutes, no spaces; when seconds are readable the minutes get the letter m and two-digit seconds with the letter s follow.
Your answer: 3h20
